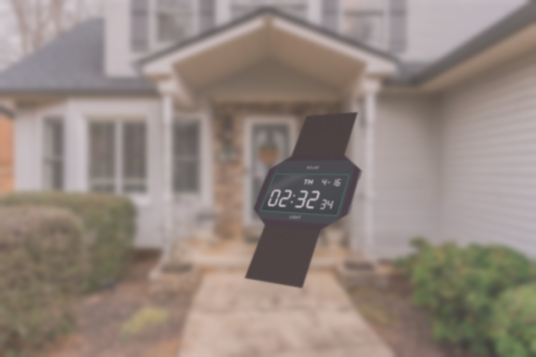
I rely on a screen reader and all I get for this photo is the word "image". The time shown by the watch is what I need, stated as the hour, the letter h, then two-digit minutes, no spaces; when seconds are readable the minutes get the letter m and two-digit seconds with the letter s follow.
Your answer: 2h32
